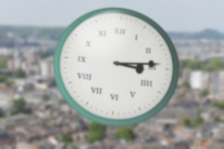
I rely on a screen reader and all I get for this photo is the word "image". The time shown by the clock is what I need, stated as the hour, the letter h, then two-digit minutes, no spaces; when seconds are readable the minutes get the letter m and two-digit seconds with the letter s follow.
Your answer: 3h14
